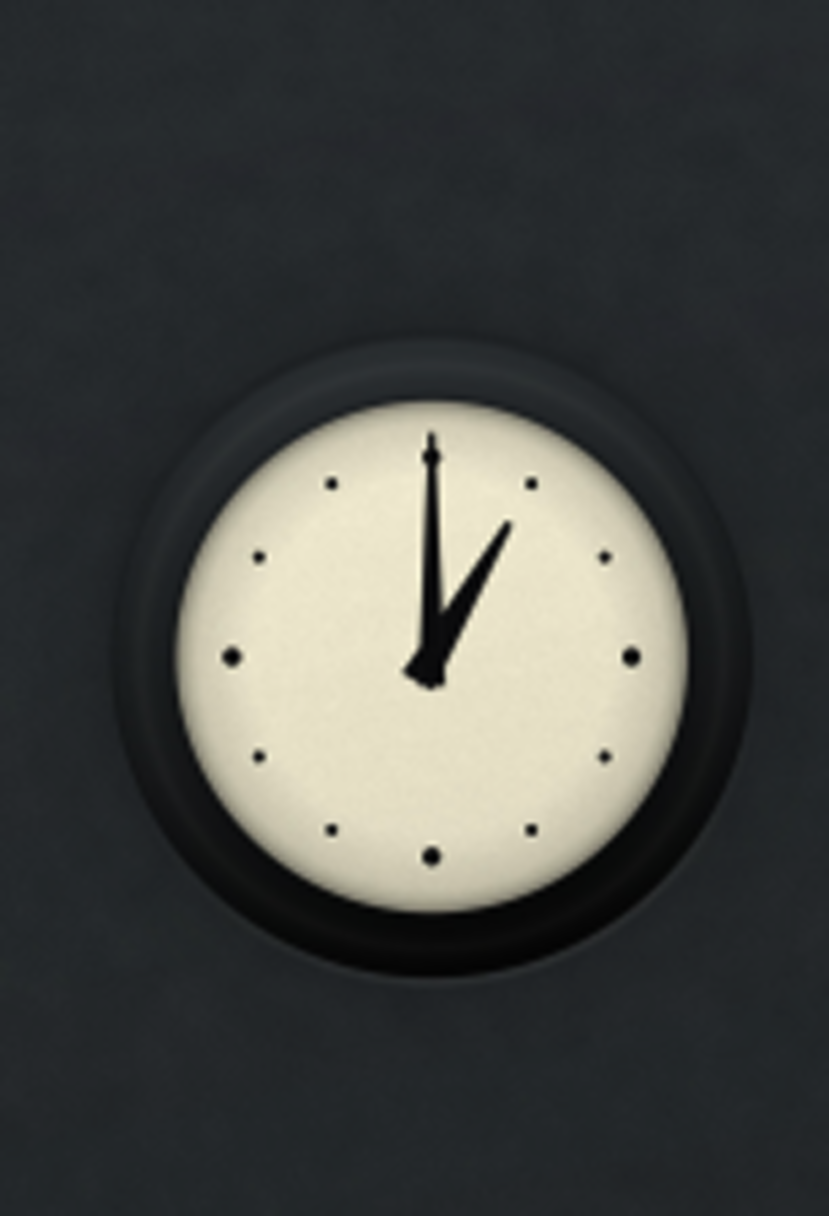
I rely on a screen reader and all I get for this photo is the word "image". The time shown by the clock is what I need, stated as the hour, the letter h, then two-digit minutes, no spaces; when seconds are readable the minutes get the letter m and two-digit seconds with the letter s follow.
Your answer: 1h00
